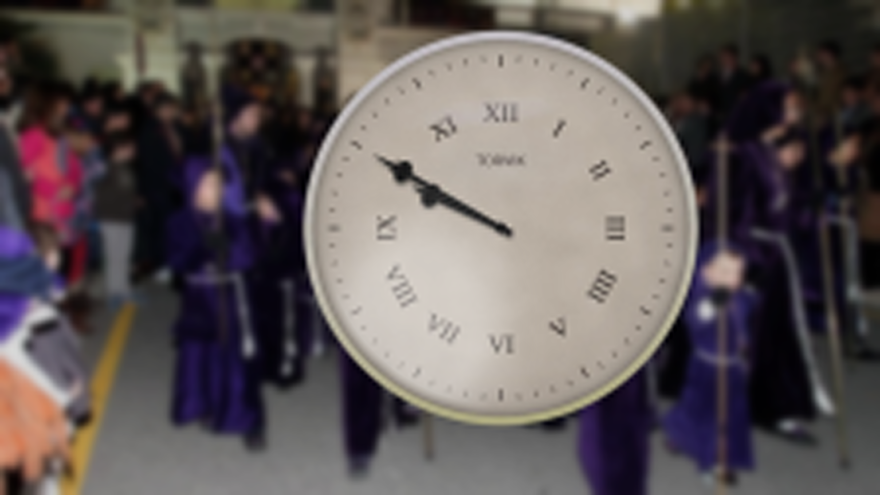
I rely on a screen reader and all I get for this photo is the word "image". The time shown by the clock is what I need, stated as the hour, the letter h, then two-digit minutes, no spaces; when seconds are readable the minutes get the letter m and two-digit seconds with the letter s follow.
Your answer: 9h50
